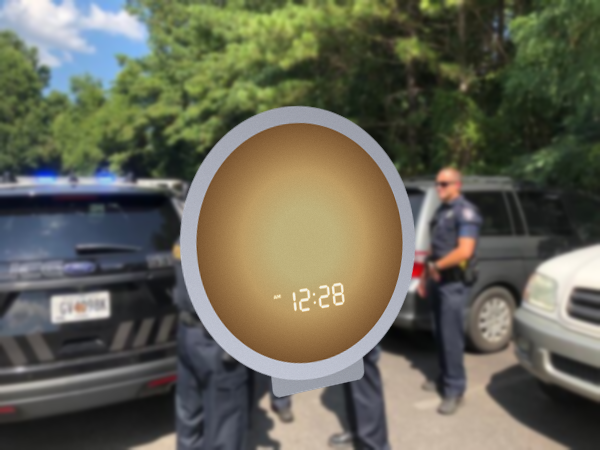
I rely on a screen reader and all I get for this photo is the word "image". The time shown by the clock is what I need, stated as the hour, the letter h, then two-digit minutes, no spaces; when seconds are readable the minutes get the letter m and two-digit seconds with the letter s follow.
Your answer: 12h28
